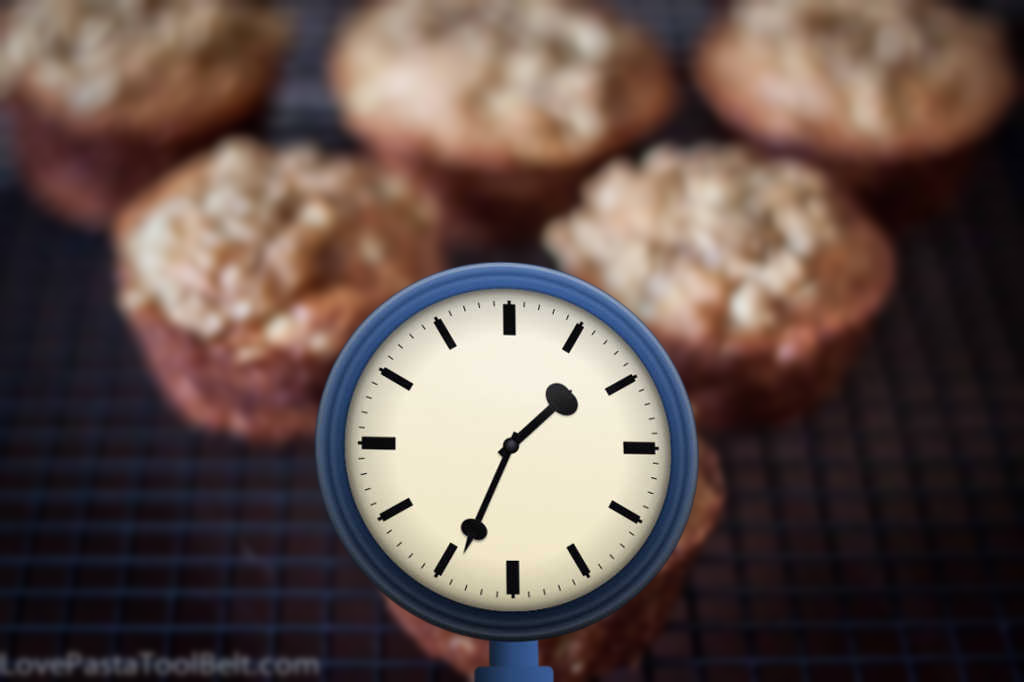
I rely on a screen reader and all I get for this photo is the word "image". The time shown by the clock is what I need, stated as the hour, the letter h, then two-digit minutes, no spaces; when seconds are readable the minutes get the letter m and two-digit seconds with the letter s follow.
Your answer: 1h34
